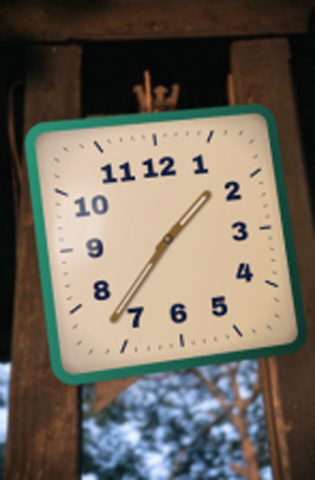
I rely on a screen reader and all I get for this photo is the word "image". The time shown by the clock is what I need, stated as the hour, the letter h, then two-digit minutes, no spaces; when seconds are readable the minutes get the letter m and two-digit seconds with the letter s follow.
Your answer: 1h37
